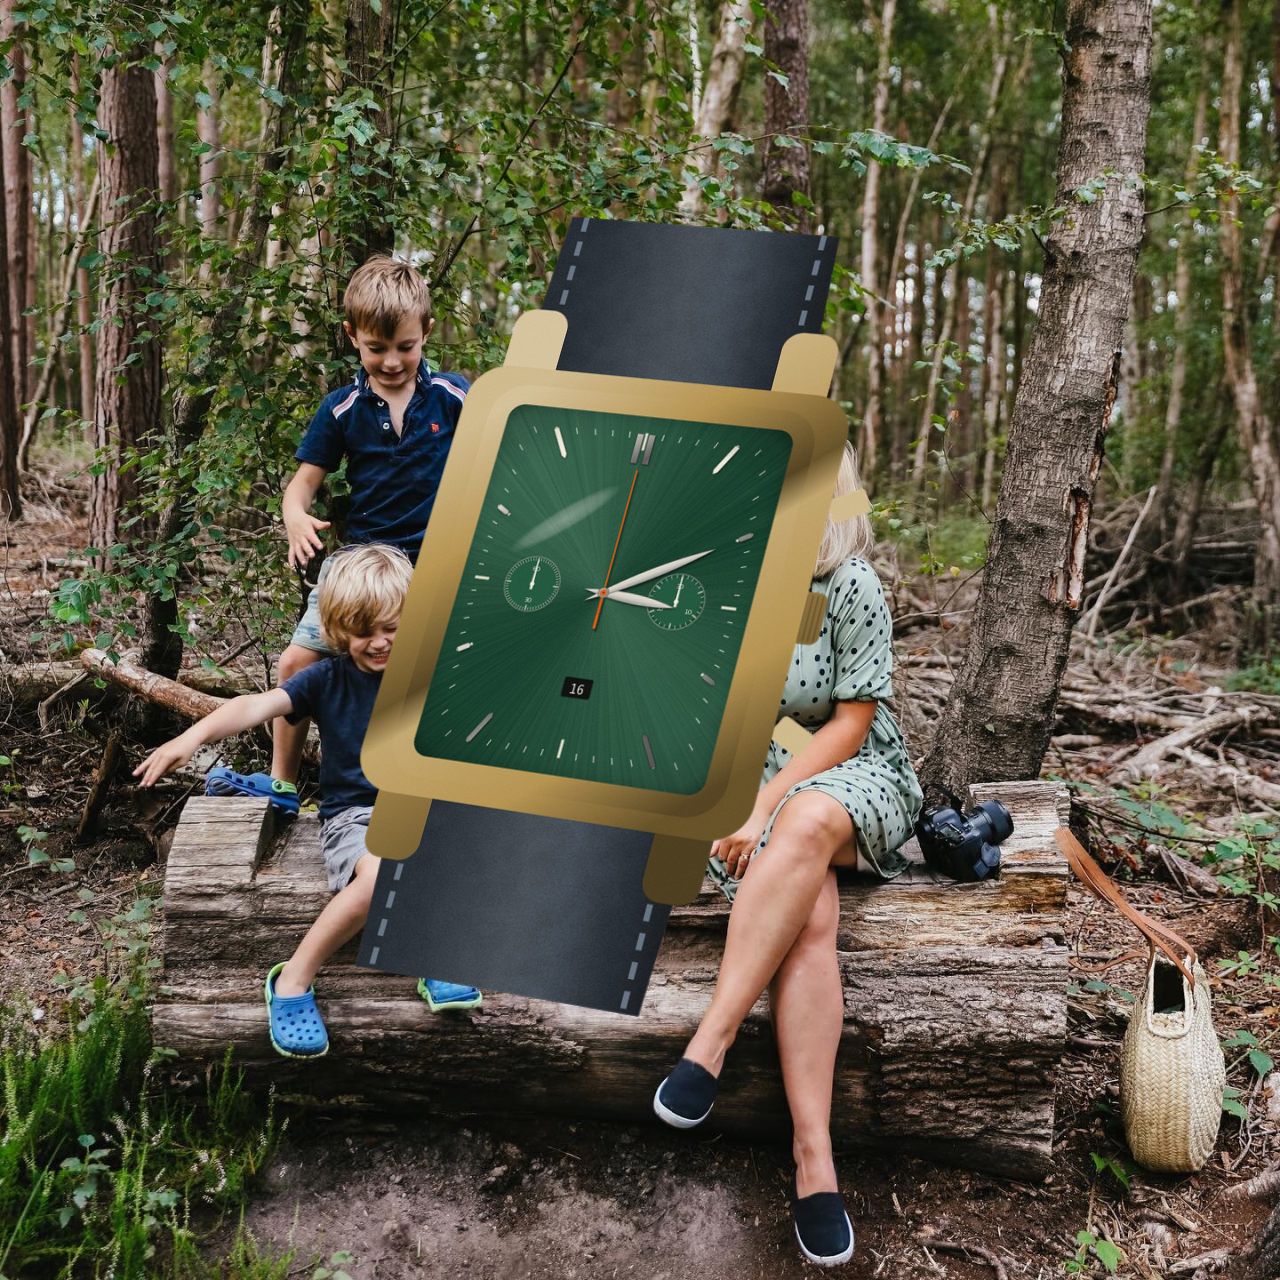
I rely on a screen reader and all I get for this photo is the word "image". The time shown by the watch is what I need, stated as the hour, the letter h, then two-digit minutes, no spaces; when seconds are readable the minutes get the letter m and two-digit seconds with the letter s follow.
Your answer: 3h10
